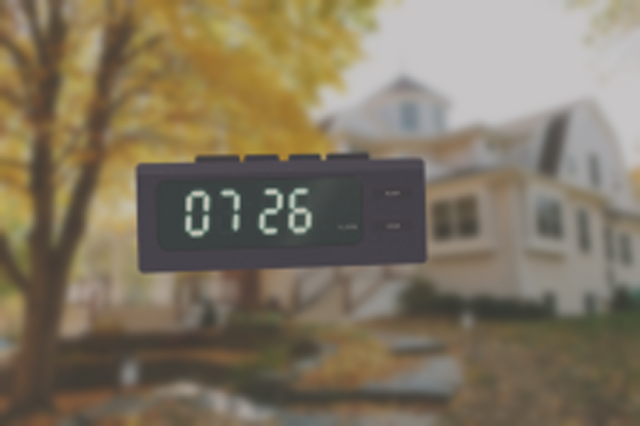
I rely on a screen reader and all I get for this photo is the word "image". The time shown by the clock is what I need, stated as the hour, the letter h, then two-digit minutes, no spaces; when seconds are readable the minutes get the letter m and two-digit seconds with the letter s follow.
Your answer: 7h26
